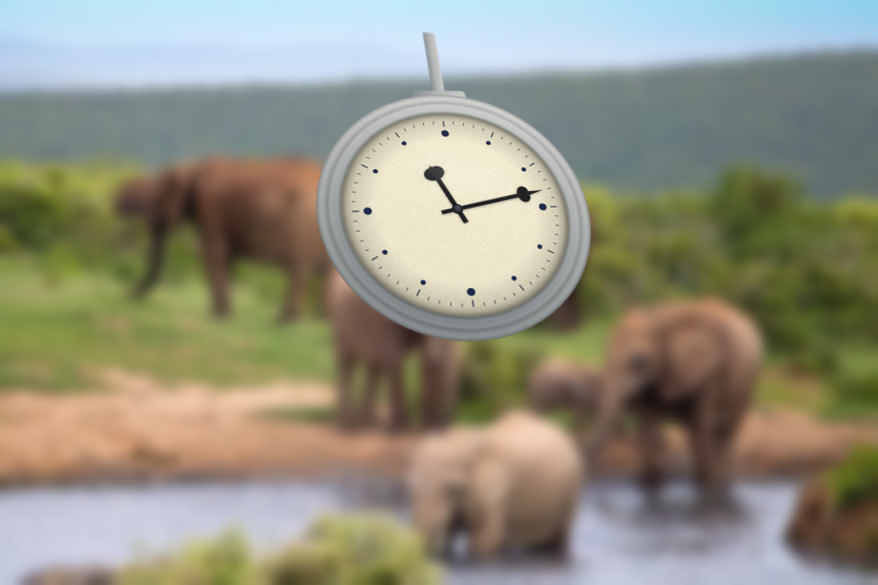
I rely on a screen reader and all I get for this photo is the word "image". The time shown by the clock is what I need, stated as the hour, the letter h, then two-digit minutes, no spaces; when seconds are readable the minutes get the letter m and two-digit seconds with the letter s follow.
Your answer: 11h13
